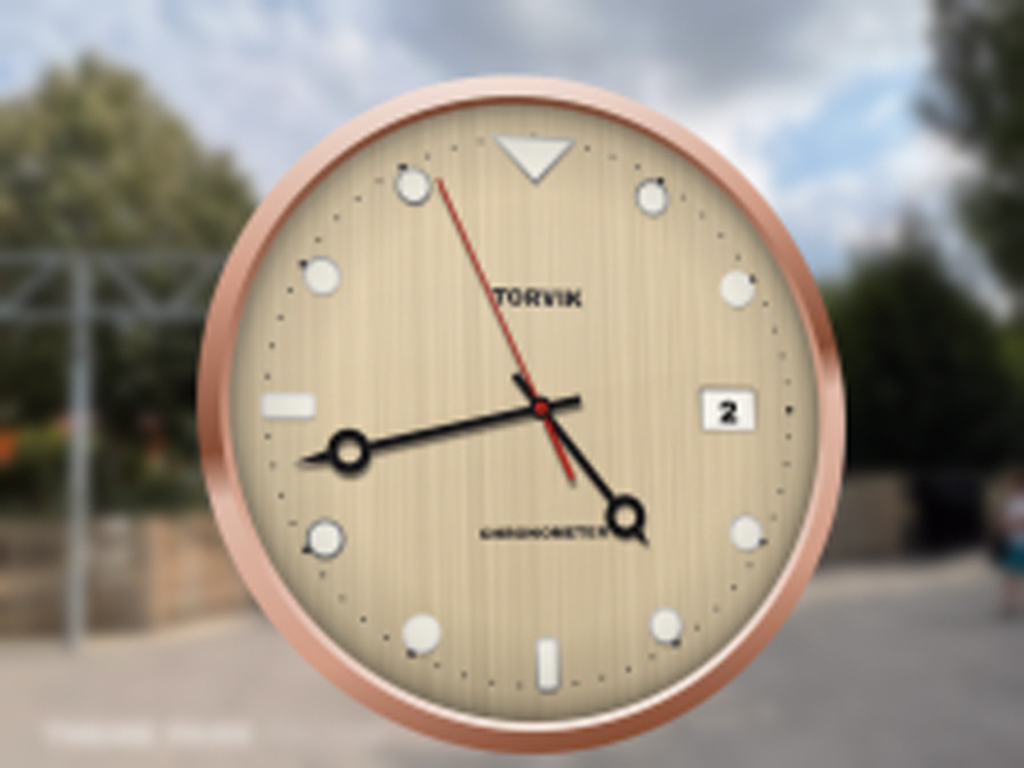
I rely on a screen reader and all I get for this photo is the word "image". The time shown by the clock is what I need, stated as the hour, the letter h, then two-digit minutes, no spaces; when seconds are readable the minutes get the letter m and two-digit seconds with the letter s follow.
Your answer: 4h42m56s
